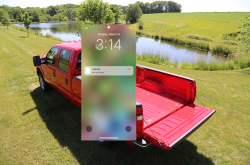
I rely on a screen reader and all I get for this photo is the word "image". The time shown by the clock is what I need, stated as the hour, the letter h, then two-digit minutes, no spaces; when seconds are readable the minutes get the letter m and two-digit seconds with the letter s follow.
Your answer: 3h14
